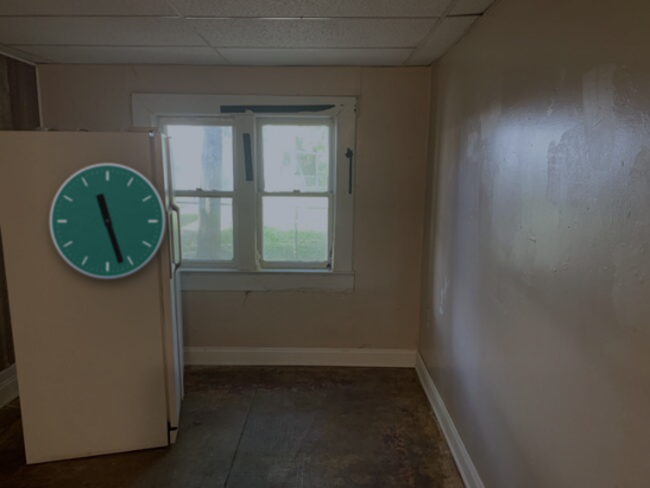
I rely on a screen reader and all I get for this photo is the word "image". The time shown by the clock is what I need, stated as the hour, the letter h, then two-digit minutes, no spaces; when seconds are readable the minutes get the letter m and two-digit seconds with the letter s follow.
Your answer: 11h27
